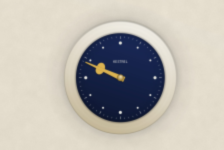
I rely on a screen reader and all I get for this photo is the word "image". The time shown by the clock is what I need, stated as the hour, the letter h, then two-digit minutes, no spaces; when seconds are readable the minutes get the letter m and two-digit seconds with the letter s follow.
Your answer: 9h49
